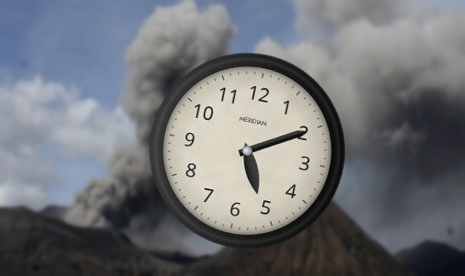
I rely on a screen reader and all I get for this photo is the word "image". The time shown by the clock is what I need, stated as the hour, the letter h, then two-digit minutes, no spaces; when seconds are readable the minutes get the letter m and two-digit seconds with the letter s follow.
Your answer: 5h10
